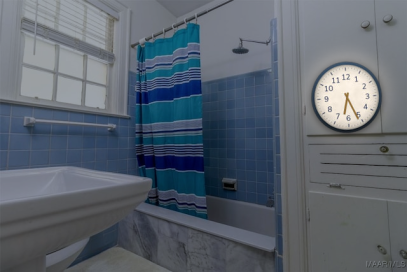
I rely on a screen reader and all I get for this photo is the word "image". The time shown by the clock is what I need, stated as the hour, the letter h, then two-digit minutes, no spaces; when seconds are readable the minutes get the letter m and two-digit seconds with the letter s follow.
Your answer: 6h26
